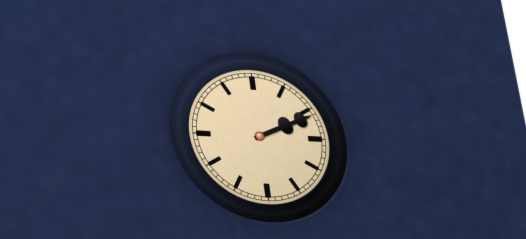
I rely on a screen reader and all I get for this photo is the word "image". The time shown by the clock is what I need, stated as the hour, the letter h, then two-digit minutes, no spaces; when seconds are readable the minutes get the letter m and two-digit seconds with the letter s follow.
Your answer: 2h11
